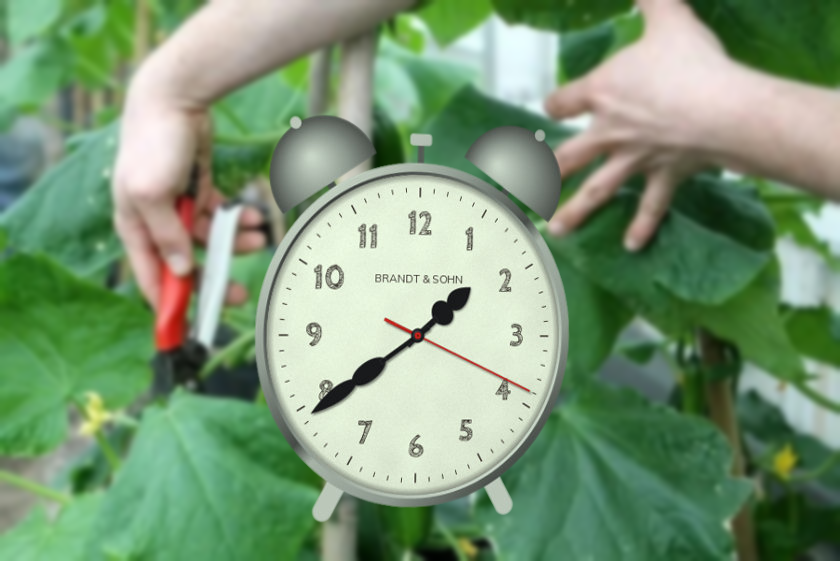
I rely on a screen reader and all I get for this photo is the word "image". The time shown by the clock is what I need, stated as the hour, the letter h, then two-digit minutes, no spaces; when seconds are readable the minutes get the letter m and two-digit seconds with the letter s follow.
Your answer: 1h39m19s
